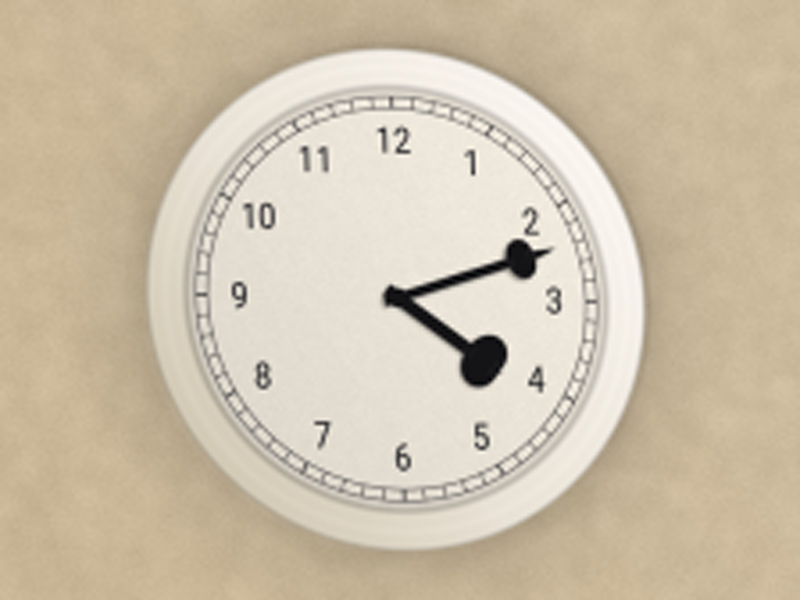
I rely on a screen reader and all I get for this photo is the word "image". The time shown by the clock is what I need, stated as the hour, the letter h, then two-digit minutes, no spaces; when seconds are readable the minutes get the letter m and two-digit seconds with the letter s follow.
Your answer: 4h12
